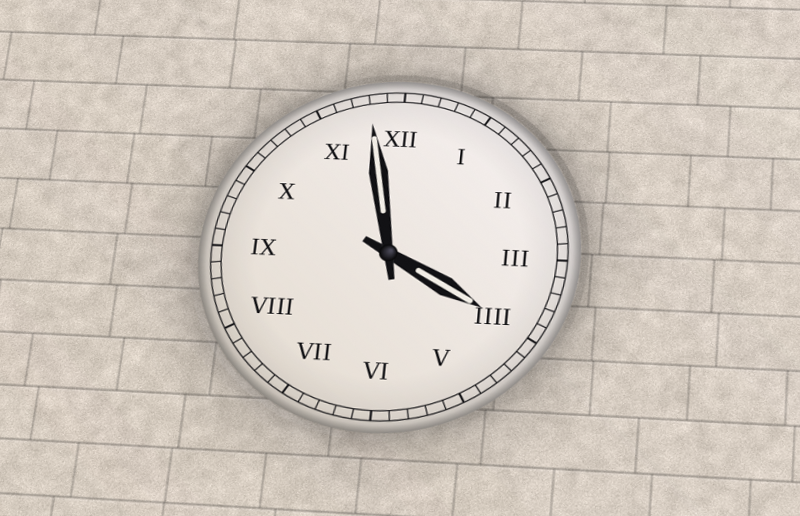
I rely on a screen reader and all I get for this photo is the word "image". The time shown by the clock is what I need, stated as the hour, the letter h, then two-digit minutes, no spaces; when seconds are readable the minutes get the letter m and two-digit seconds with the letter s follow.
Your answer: 3h58
